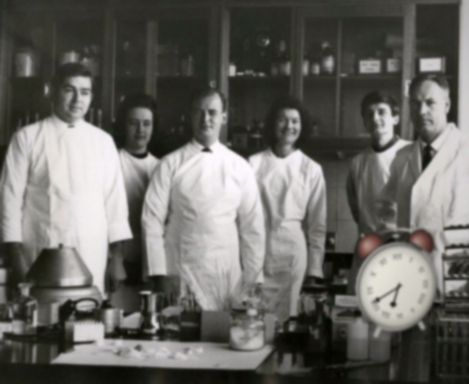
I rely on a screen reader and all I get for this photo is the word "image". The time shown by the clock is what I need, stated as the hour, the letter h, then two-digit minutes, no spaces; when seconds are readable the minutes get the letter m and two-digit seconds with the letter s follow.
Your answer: 6h41
